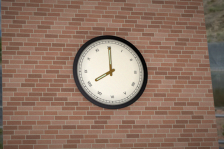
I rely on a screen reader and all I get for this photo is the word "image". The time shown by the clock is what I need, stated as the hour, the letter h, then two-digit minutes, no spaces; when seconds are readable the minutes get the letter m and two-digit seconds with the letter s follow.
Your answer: 8h00
